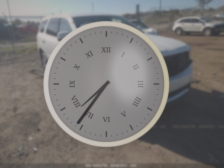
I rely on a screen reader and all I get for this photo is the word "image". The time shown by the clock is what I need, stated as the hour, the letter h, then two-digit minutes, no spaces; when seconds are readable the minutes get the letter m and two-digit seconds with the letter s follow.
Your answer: 7h36
